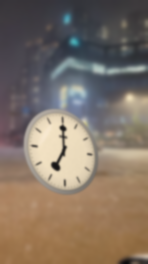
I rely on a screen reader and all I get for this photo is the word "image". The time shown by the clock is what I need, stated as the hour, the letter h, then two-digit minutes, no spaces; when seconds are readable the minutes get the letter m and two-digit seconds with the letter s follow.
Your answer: 7h00
